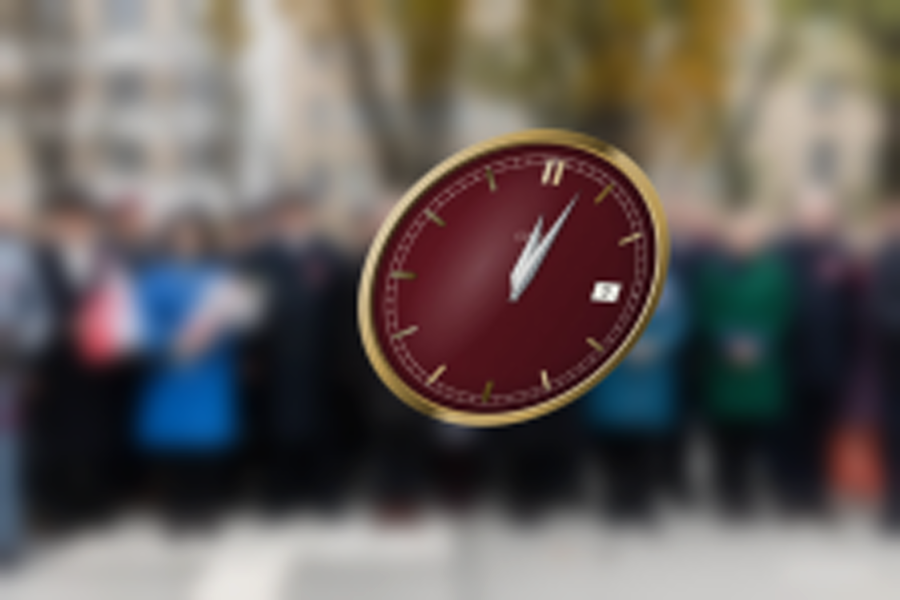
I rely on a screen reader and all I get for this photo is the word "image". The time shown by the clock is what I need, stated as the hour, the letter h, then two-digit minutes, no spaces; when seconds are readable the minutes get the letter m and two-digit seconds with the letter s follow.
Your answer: 12h03
